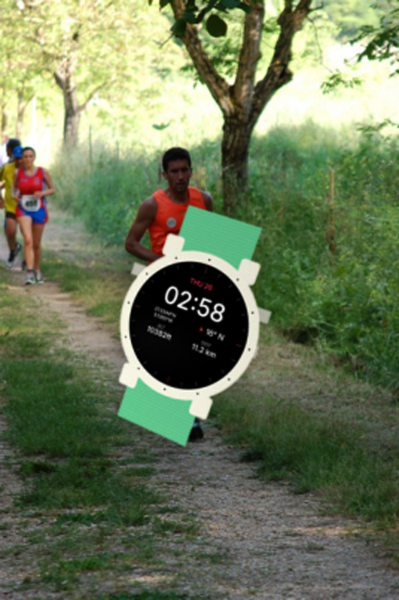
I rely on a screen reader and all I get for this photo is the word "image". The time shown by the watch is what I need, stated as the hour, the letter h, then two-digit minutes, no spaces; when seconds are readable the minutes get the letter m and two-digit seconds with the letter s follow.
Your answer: 2h58
